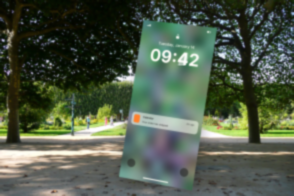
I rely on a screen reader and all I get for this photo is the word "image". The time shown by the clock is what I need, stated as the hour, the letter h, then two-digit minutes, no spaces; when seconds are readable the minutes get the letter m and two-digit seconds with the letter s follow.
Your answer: 9h42
